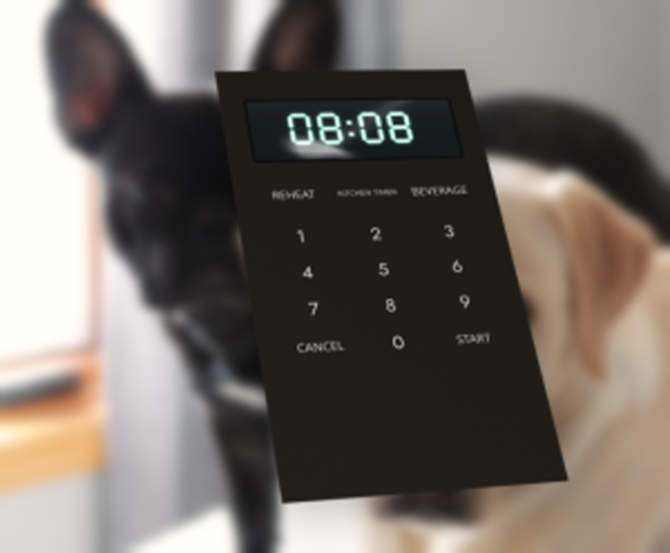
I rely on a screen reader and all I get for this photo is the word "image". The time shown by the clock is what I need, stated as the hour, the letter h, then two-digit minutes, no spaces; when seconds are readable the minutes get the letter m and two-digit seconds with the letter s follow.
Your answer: 8h08
